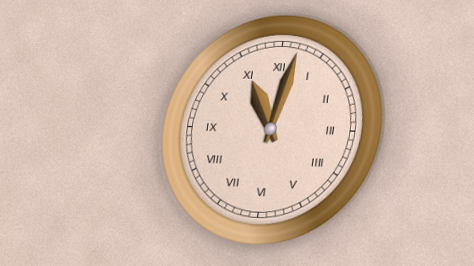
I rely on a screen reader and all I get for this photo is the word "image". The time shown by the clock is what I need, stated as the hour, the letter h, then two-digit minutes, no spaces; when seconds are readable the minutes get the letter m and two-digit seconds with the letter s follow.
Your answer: 11h02
